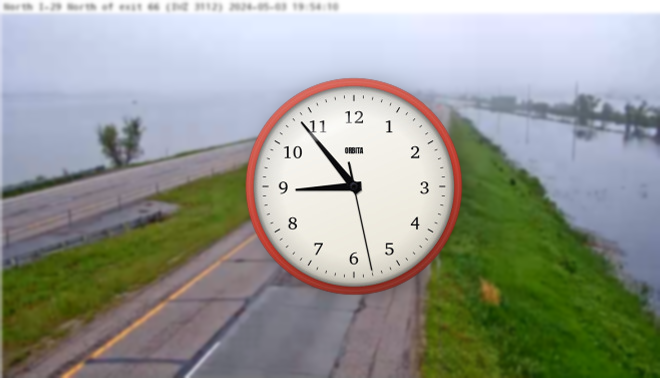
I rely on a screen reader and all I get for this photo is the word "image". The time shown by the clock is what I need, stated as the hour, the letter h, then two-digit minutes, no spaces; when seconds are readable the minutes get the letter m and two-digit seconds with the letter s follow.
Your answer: 8h53m28s
